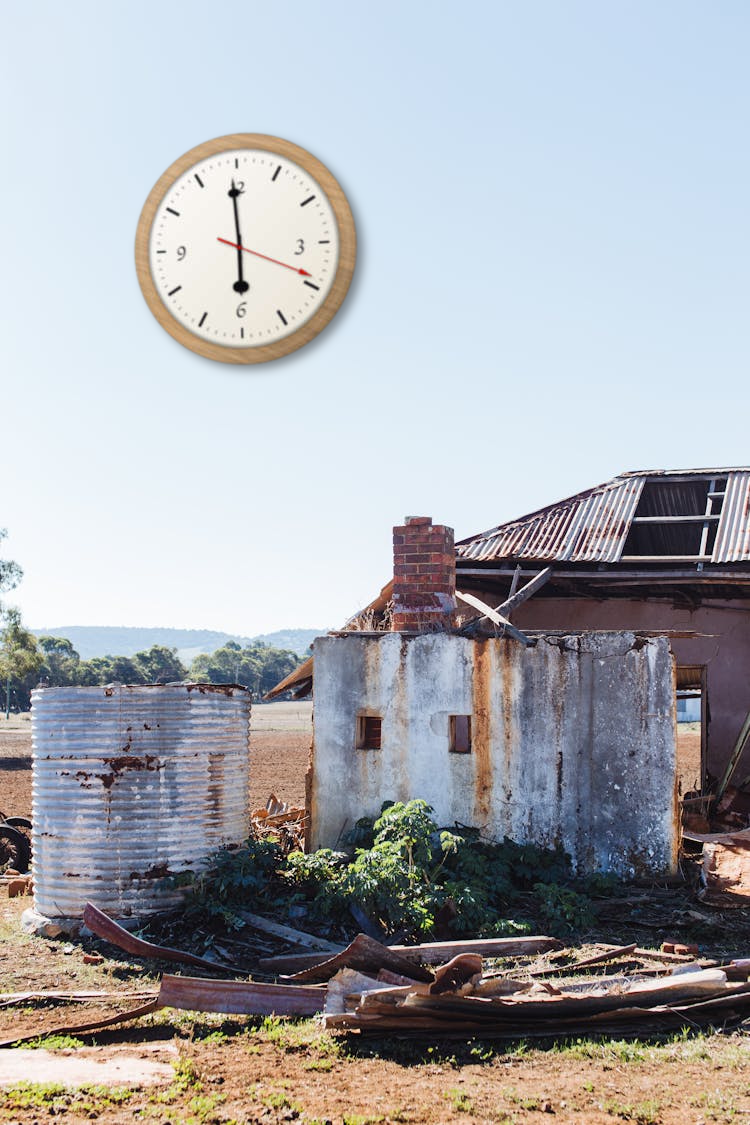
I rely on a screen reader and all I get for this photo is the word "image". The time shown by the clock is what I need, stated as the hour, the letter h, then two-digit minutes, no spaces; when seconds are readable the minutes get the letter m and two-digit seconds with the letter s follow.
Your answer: 5h59m19s
